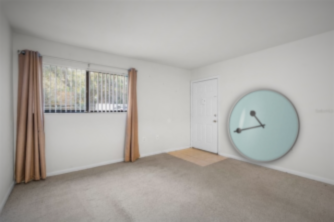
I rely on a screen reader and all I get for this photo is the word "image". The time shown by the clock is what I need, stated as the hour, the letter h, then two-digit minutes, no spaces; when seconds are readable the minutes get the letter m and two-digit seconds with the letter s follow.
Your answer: 10h43
